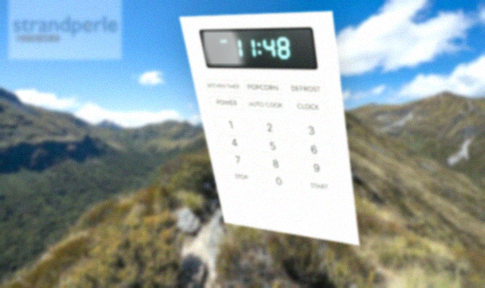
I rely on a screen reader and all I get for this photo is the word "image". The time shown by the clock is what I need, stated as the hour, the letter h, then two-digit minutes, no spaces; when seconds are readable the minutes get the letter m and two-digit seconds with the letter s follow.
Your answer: 11h48
